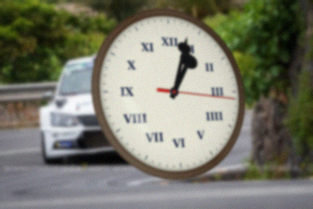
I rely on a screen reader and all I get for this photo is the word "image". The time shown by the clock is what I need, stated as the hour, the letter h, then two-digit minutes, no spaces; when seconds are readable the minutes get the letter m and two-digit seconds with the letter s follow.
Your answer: 1h03m16s
